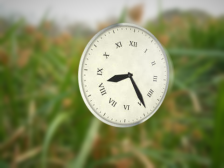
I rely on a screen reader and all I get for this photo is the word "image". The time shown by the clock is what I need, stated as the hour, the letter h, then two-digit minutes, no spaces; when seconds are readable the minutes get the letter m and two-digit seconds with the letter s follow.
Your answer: 8h24
